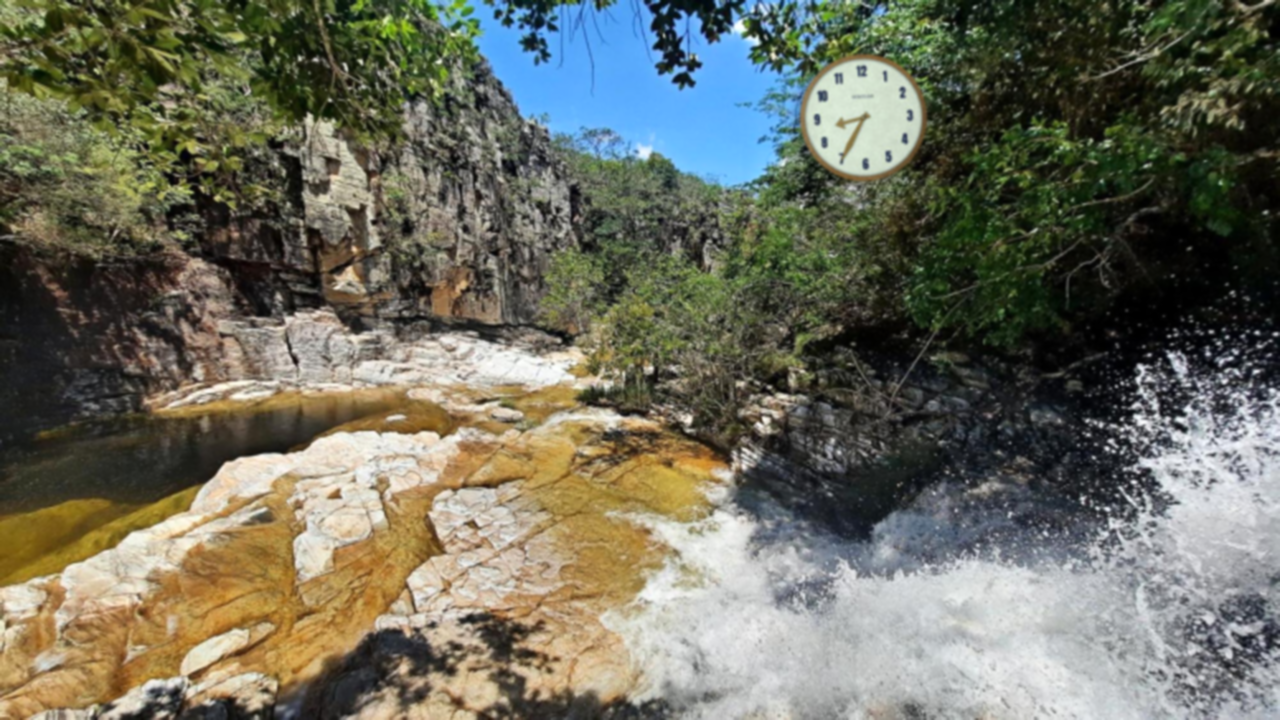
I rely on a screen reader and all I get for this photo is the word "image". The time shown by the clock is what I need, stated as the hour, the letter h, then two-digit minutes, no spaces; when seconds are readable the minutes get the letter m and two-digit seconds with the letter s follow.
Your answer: 8h35
